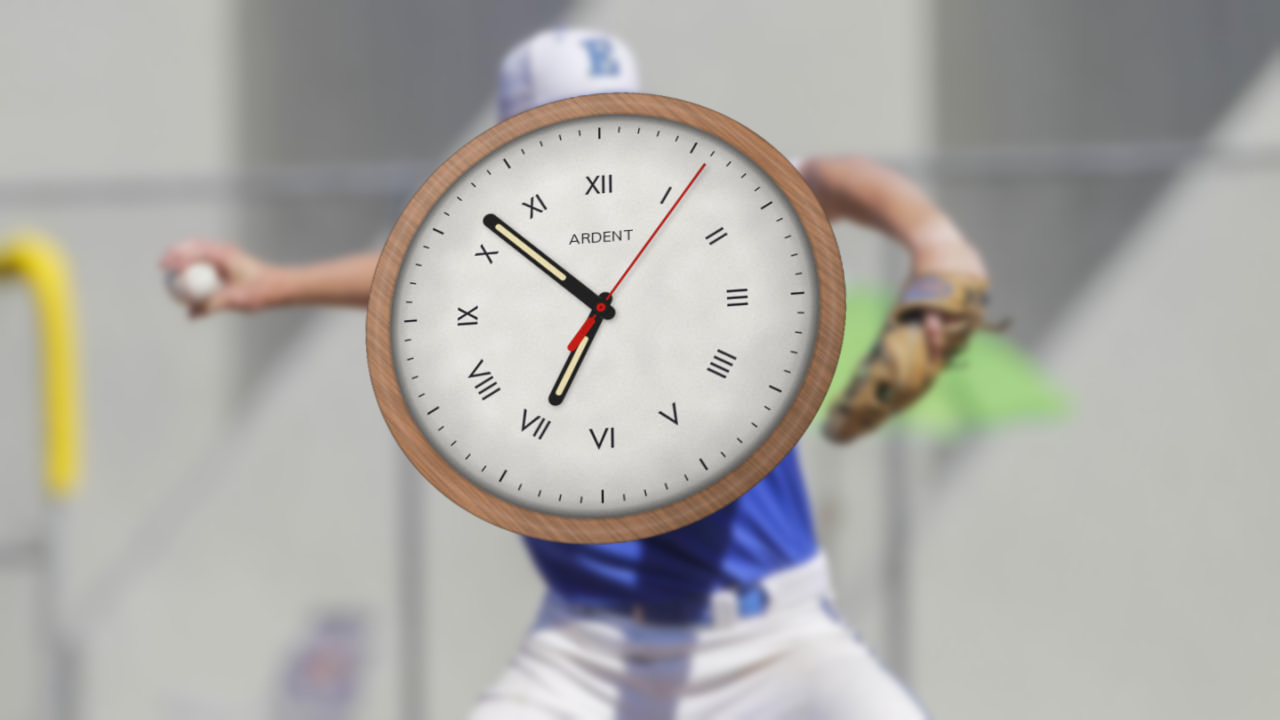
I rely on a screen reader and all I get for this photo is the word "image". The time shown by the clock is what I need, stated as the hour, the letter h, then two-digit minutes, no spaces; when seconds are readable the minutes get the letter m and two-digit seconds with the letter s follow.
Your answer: 6h52m06s
